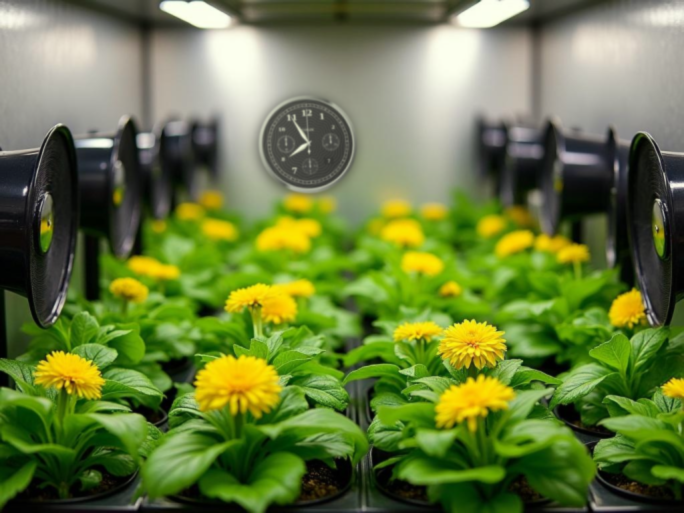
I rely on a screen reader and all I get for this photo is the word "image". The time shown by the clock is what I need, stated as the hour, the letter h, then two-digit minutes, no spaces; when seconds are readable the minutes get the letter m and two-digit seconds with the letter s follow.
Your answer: 7h55
